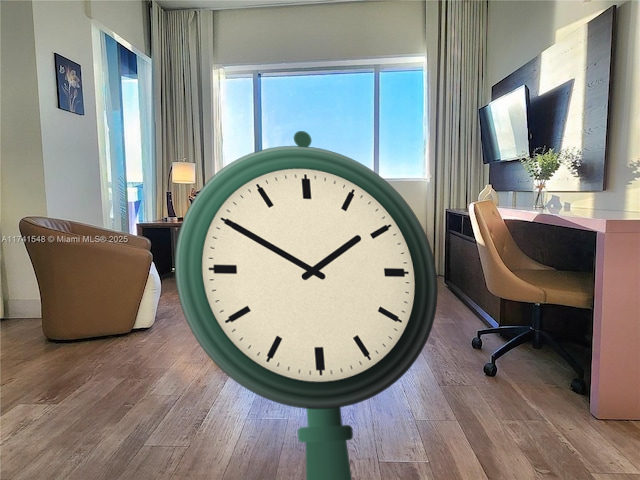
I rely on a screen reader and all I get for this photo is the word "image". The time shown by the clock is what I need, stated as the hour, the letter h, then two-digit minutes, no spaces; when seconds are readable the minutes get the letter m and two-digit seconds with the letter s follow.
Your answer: 1h50
